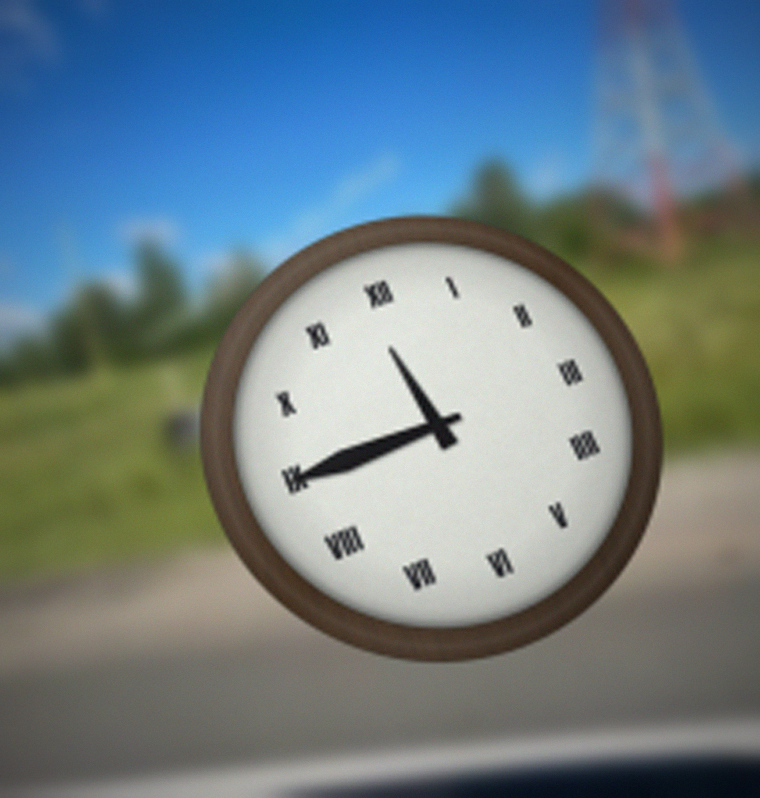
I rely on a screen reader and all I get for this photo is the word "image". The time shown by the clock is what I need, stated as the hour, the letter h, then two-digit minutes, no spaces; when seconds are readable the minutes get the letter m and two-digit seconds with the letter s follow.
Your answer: 11h45
